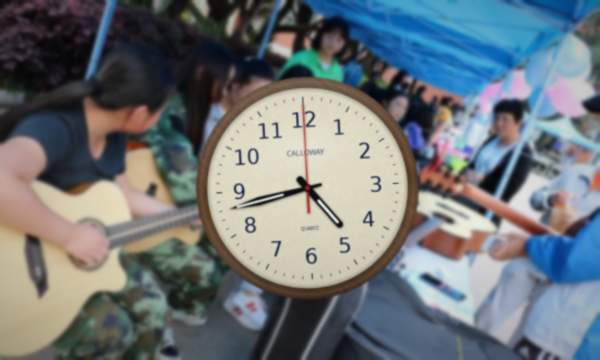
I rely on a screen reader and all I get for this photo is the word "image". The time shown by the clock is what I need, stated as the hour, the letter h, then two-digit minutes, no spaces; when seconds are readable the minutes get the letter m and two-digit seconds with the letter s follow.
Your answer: 4h43m00s
